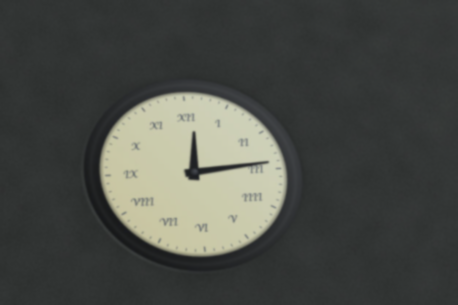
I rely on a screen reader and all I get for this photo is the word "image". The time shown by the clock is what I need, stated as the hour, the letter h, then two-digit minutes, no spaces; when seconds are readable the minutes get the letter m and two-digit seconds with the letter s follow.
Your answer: 12h14
